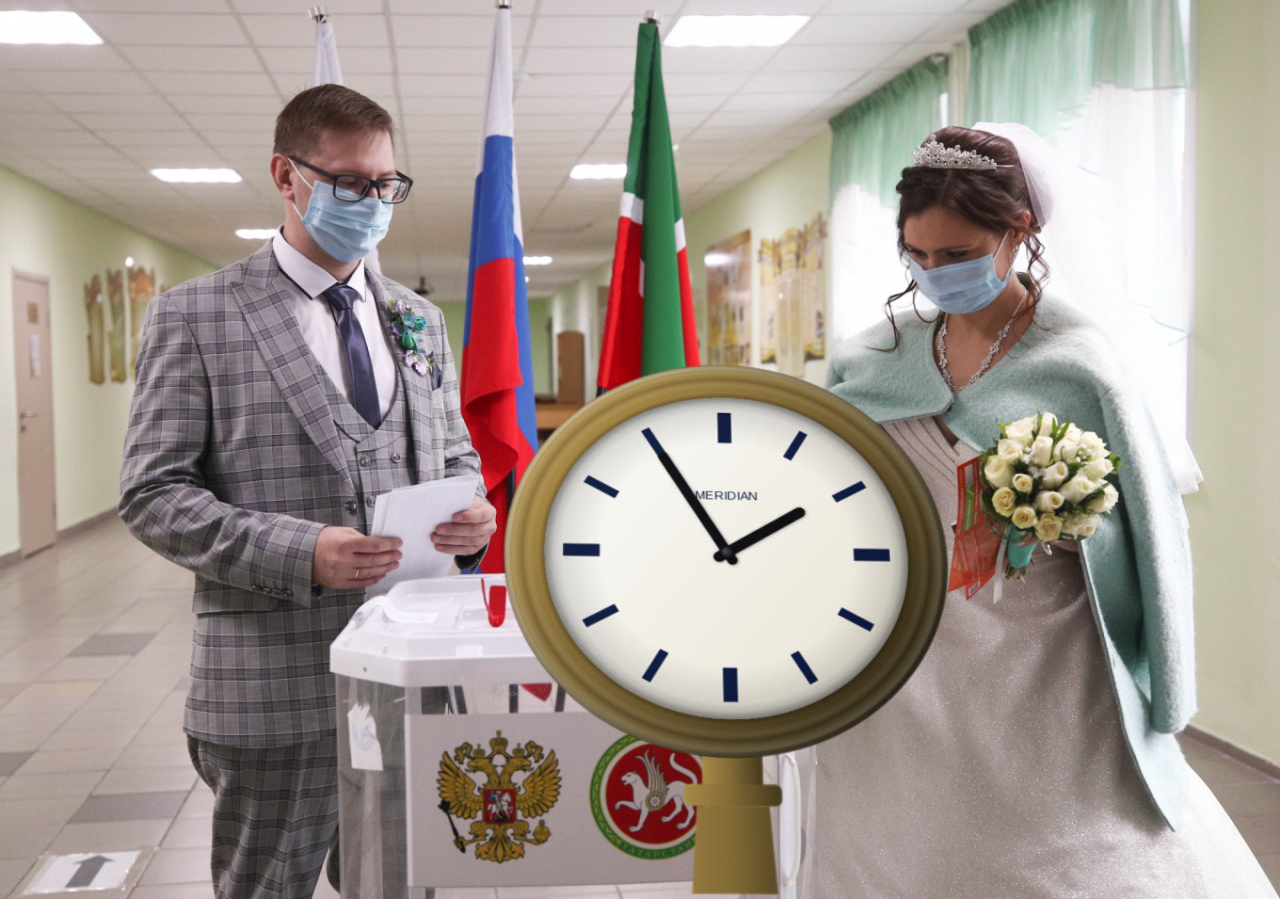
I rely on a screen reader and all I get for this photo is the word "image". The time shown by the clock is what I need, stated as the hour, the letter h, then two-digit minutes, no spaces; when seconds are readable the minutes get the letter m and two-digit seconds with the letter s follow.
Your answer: 1h55
